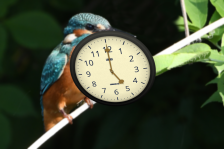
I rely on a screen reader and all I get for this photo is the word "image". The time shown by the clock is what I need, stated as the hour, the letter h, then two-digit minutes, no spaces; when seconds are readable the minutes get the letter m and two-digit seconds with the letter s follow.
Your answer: 5h00
